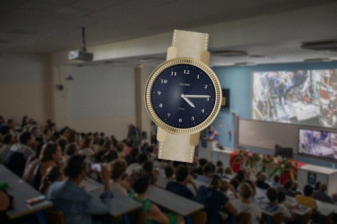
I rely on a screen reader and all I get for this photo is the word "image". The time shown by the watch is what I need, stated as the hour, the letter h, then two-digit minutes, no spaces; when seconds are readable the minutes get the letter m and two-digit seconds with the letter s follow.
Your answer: 4h14
